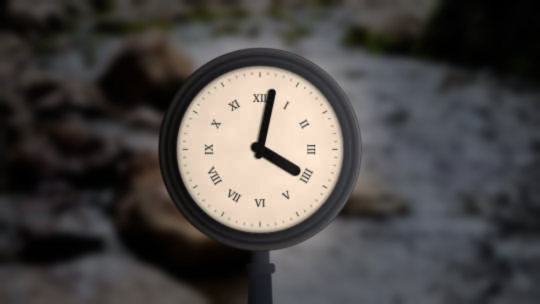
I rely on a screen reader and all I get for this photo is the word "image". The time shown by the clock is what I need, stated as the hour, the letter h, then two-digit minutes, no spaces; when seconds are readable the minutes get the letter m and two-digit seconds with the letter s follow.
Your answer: 4h02
